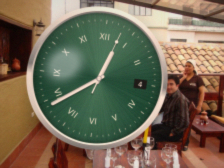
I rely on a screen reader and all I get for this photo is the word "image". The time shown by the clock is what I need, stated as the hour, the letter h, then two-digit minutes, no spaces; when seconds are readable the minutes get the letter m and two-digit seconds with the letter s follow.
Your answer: 12h39m03s
